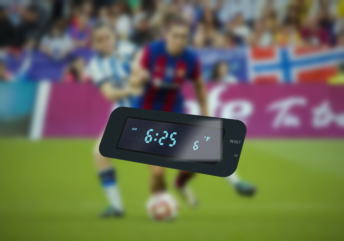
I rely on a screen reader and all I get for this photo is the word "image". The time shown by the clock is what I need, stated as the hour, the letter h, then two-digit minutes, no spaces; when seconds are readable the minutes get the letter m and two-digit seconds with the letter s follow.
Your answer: 6h25
